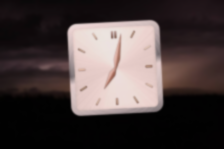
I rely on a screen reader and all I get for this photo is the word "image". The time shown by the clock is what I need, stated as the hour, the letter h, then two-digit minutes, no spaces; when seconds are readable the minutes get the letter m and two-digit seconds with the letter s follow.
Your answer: 7h02
